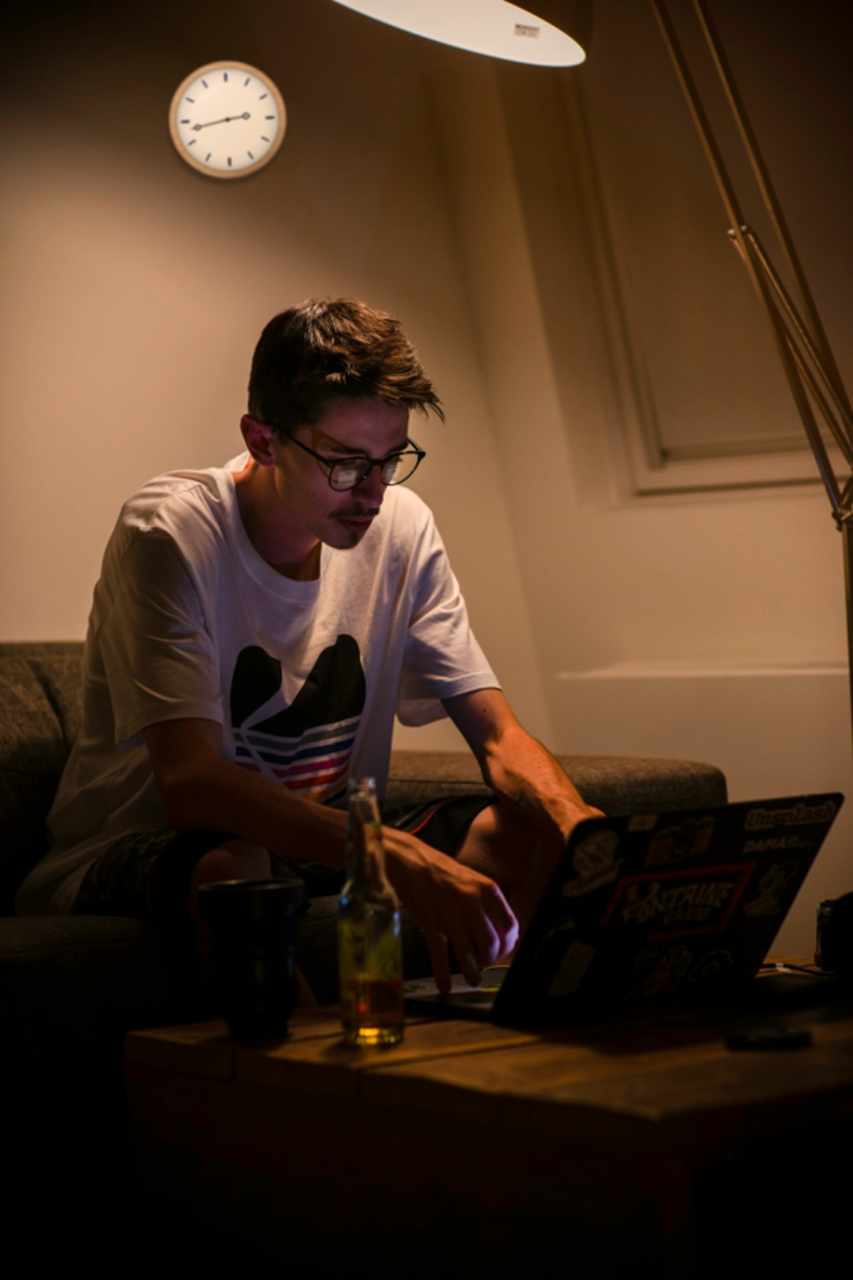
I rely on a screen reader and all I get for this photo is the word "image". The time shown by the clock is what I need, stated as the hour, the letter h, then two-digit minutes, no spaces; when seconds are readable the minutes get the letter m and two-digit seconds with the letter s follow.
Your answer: 2h43
